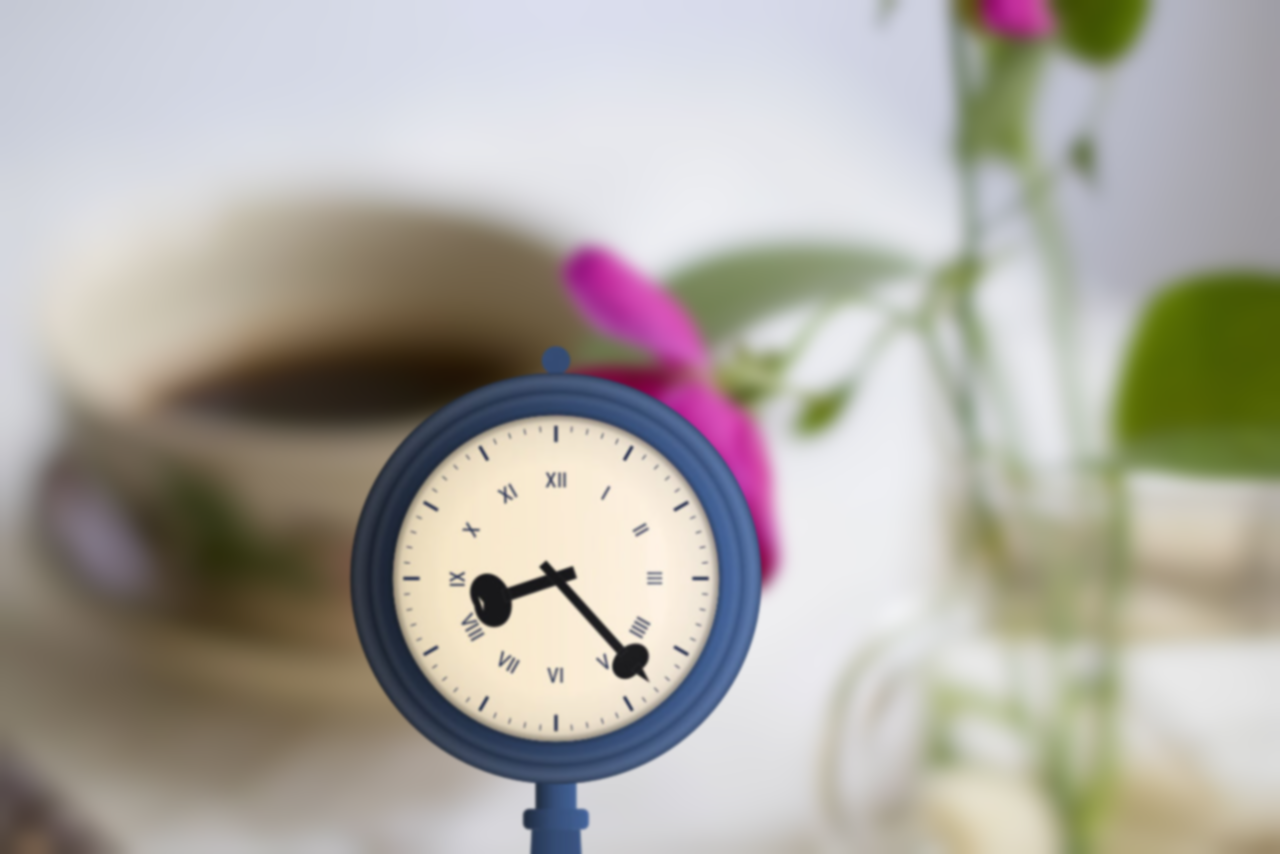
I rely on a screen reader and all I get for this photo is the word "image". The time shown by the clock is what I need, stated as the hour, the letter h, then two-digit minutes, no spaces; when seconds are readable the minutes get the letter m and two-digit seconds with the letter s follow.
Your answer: 8h23
